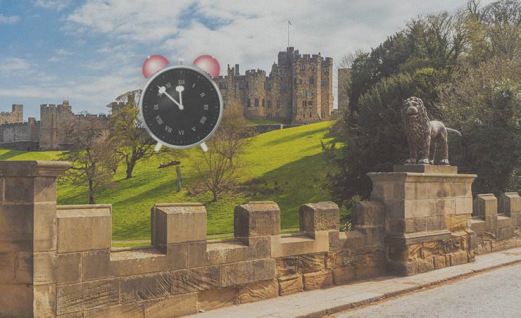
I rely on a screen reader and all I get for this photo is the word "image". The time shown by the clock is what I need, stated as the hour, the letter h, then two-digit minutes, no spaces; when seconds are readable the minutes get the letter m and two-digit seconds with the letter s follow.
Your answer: 11h52
